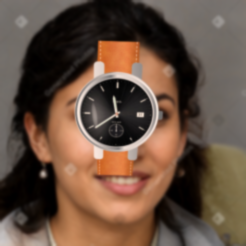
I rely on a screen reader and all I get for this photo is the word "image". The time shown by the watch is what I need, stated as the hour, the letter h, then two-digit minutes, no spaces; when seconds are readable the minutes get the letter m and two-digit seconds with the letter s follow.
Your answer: 11h39
